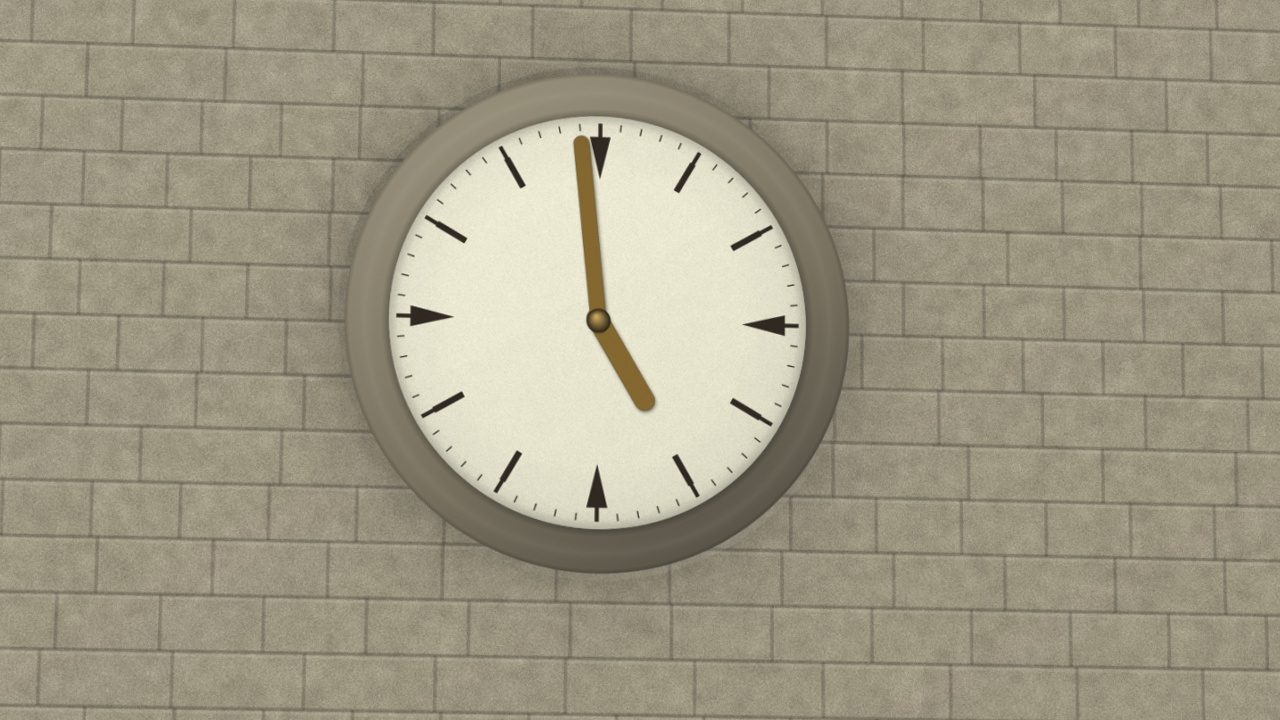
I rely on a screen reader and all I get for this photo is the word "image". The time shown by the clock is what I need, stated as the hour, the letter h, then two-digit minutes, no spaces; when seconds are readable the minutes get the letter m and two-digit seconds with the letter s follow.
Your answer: 4h59
